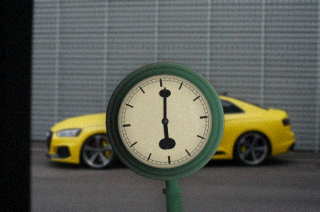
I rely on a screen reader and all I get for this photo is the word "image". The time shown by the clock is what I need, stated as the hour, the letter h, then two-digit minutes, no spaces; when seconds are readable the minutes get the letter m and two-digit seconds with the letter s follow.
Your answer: 6h01
